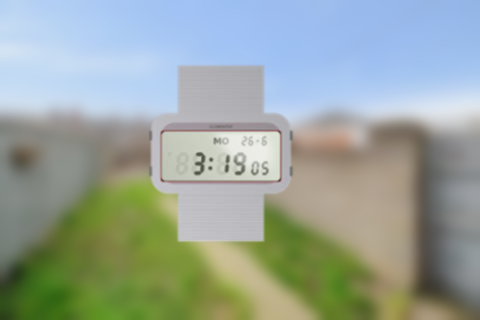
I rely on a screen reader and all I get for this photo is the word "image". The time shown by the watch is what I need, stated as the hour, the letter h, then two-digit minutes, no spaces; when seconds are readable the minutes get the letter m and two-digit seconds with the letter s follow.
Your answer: 3h19m05s
